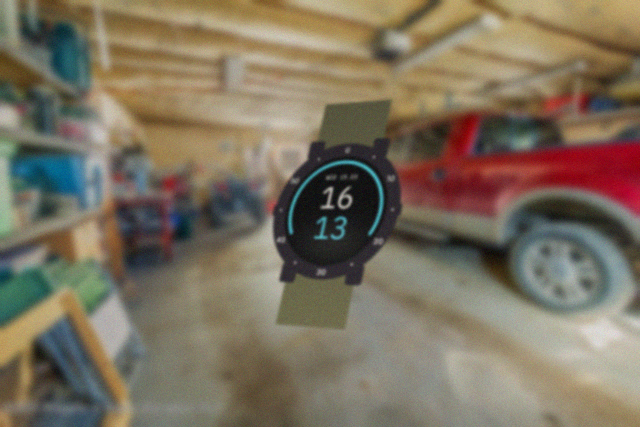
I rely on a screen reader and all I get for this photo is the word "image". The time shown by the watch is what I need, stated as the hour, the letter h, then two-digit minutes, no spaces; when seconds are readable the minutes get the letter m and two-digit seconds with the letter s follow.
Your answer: 16h13
